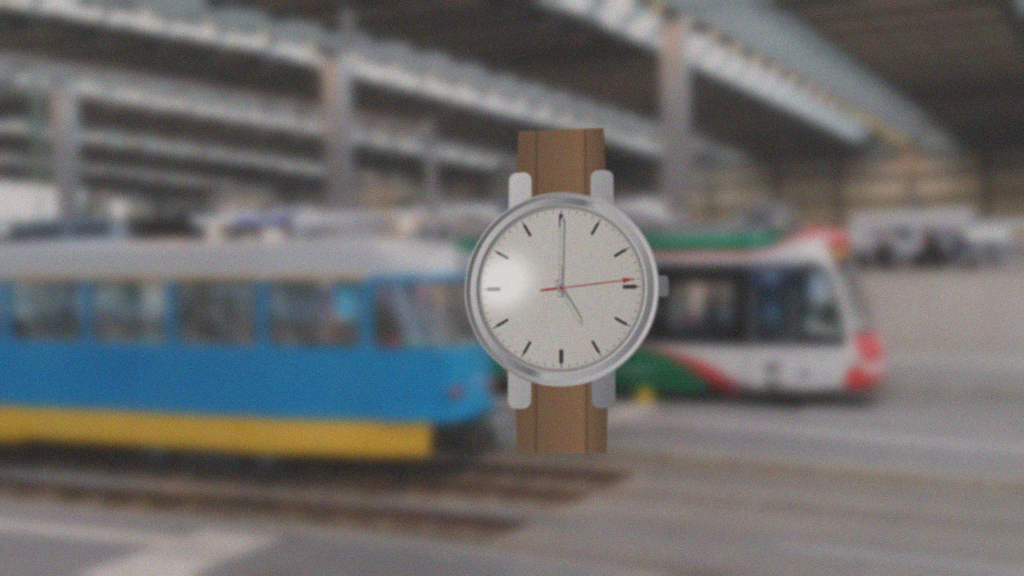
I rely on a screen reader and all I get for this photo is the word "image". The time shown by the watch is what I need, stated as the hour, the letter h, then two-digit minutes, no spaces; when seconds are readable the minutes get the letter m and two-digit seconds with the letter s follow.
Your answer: 5h00m14s
